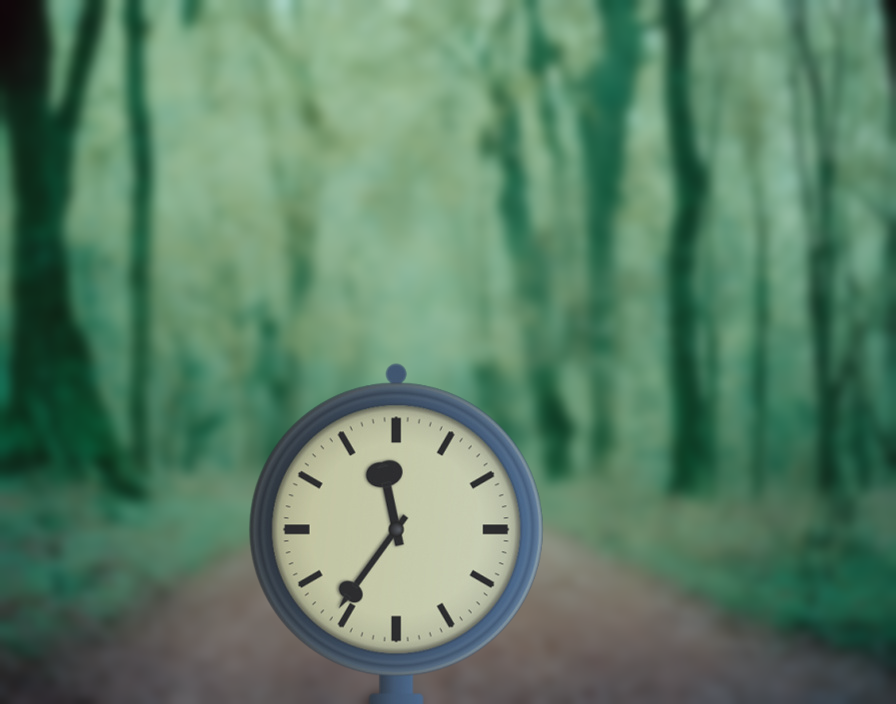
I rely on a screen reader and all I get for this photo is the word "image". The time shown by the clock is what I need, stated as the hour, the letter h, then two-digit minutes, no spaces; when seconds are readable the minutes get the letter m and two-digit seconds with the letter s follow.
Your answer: 11h36
